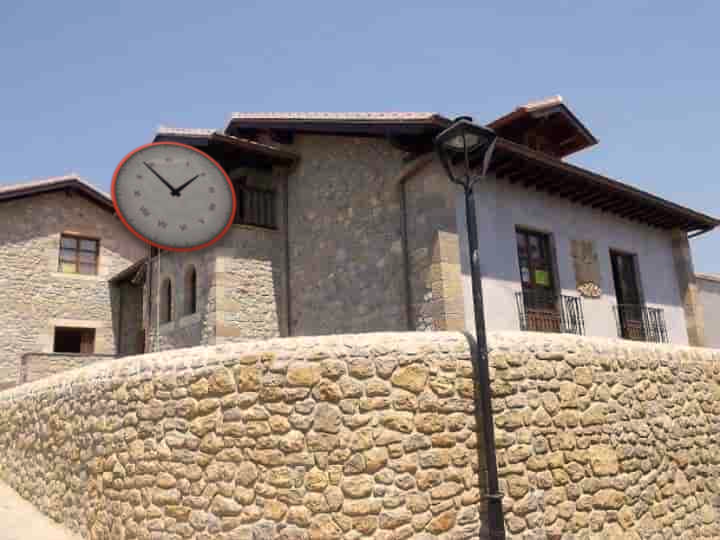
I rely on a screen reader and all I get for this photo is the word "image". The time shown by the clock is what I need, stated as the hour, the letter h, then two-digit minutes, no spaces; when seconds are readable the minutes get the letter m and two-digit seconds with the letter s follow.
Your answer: 1h54
